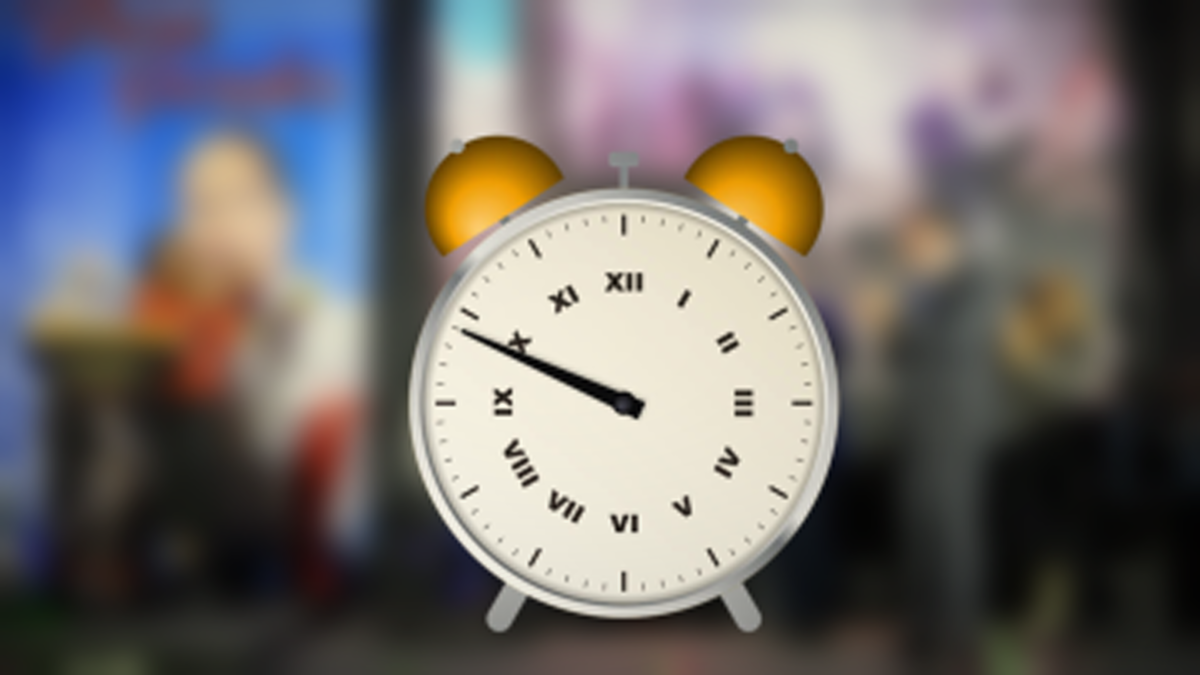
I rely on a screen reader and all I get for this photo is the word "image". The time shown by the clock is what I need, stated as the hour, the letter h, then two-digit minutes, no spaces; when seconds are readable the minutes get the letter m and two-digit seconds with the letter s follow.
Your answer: 9h49
